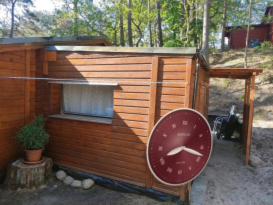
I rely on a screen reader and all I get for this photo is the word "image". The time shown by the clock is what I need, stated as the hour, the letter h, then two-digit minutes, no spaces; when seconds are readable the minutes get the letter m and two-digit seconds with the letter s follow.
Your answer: 8h18
